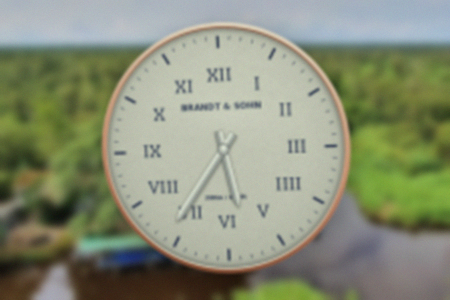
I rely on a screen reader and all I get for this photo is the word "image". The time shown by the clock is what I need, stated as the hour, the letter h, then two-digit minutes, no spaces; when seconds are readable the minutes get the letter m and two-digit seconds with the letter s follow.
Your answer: 5h36
